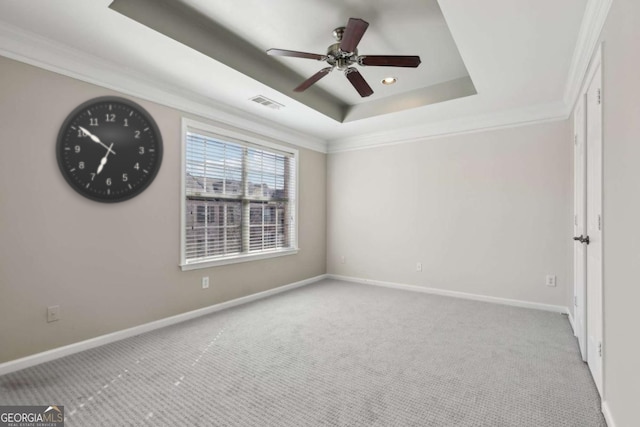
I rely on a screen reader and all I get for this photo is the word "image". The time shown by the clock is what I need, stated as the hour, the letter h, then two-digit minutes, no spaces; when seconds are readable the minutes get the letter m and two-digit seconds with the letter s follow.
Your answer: 6h51
